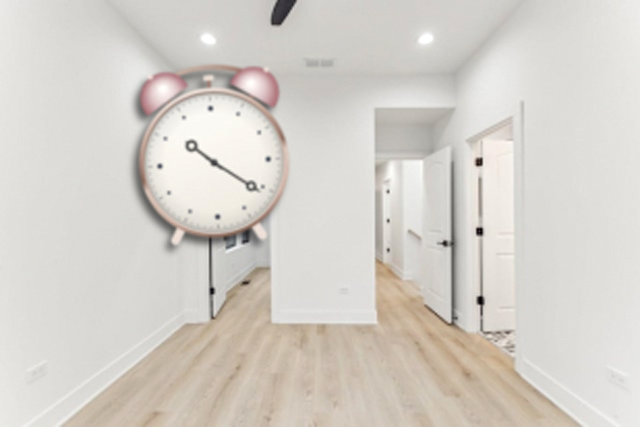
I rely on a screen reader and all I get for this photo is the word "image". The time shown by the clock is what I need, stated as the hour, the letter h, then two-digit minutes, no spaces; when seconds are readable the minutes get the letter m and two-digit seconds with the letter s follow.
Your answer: 10h21
